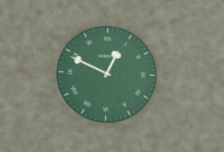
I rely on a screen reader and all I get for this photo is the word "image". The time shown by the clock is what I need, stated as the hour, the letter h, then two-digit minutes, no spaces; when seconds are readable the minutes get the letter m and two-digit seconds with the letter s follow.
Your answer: 12h49
